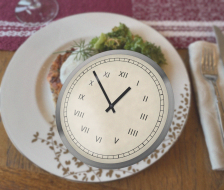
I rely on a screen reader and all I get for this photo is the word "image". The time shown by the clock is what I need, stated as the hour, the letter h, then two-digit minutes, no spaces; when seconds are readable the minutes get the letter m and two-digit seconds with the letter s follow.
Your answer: 12h52
